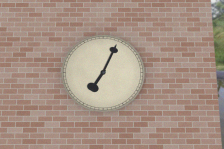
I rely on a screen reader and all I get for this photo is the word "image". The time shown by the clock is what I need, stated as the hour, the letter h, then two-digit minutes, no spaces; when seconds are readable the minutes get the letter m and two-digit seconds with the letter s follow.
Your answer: 7h04
